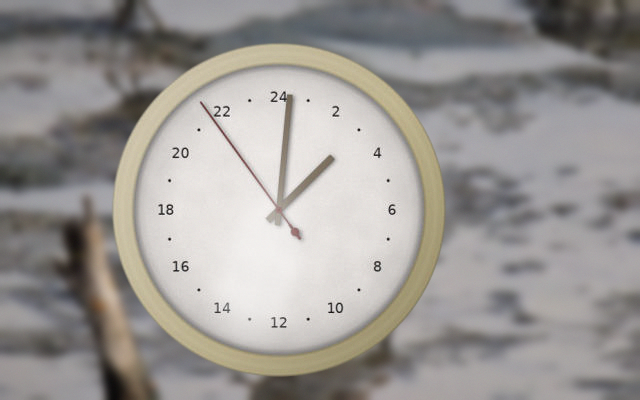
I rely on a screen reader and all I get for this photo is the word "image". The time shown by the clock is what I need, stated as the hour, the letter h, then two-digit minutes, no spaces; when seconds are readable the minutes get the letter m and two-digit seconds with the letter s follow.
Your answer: 3h00m54s
